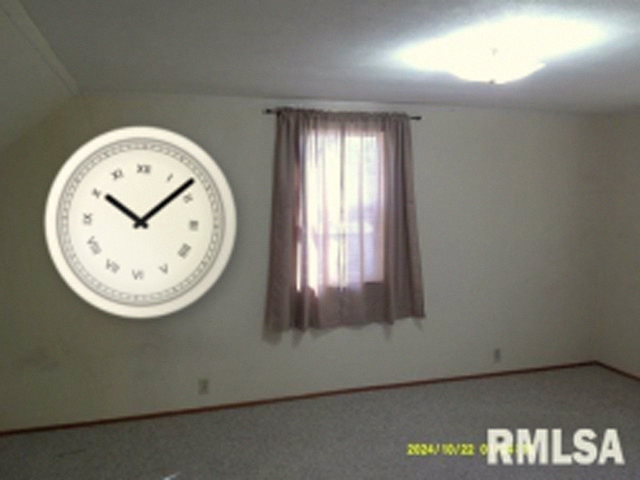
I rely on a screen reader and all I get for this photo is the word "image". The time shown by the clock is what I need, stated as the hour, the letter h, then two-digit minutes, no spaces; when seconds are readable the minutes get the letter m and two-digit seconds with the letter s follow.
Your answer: 10h08
